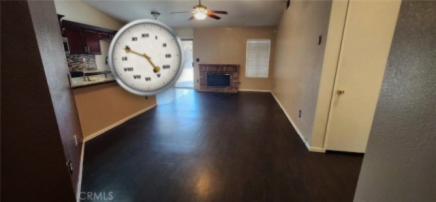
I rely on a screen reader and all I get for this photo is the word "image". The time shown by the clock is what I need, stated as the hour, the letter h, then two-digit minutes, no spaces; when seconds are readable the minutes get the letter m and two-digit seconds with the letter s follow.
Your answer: 4h49
